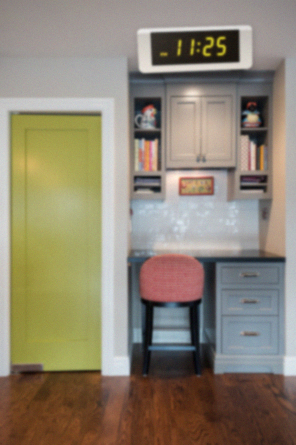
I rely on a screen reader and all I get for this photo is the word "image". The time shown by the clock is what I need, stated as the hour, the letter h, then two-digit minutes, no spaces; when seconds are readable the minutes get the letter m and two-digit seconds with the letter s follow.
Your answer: 11h25
